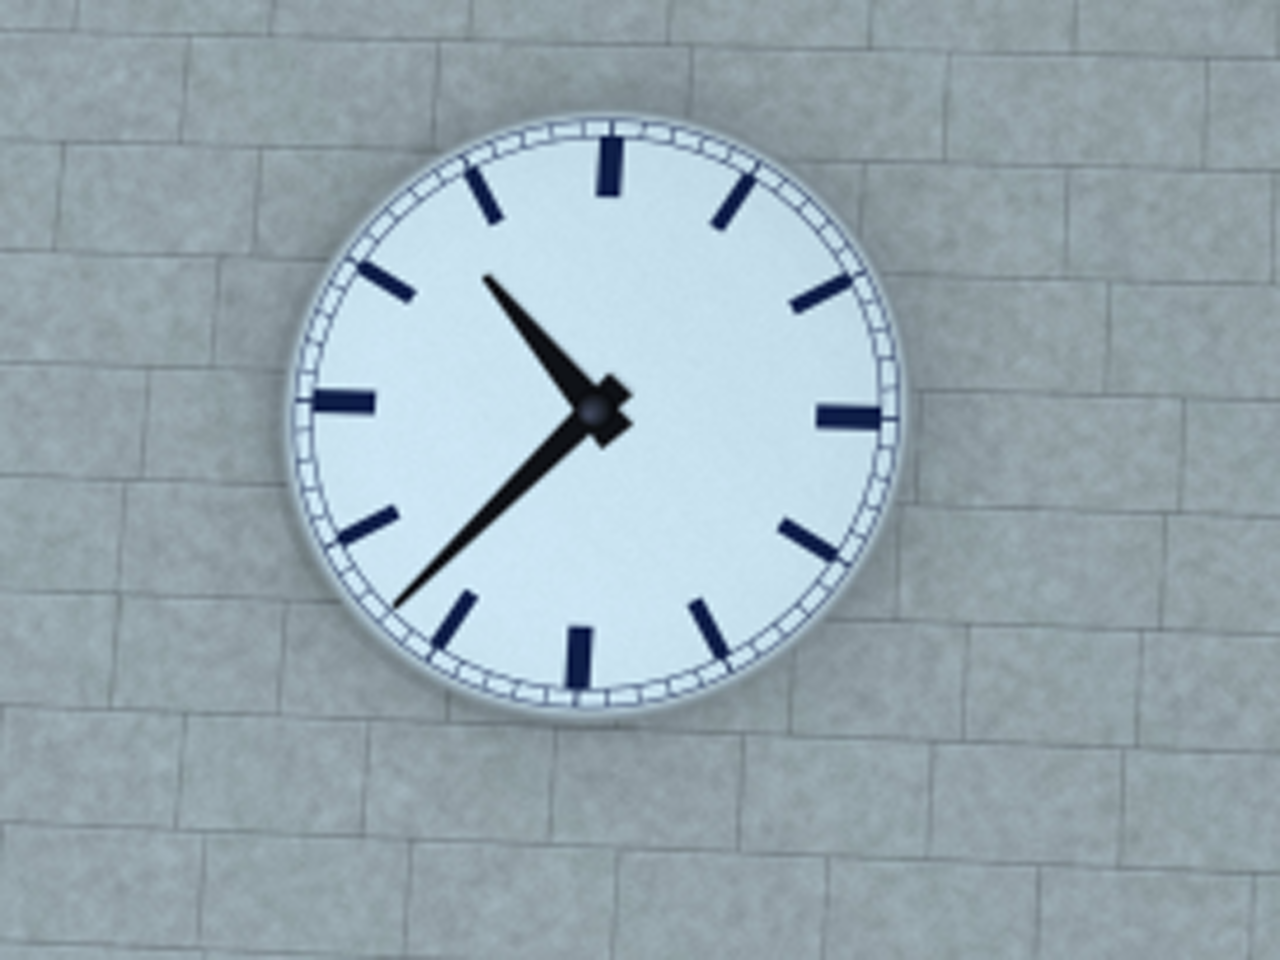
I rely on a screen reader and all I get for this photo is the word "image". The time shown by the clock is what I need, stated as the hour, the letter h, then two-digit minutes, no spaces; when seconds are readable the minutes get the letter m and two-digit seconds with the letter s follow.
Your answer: 10h37
